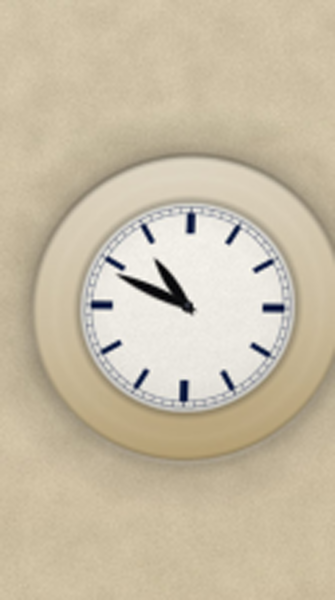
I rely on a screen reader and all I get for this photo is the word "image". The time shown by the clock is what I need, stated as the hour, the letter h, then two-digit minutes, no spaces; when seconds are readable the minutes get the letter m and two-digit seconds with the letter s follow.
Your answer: 10h49
